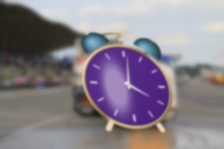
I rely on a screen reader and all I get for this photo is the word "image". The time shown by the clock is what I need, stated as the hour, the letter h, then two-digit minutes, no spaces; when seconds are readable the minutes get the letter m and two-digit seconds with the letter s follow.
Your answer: 4h01
